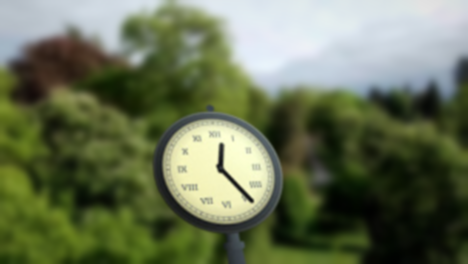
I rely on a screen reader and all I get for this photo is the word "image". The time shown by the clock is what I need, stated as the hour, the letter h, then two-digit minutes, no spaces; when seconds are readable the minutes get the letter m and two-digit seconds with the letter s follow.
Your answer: 12h24
